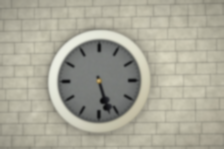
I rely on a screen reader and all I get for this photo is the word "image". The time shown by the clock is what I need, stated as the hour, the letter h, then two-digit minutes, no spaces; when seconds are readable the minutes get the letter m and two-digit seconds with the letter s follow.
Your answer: 5h27
